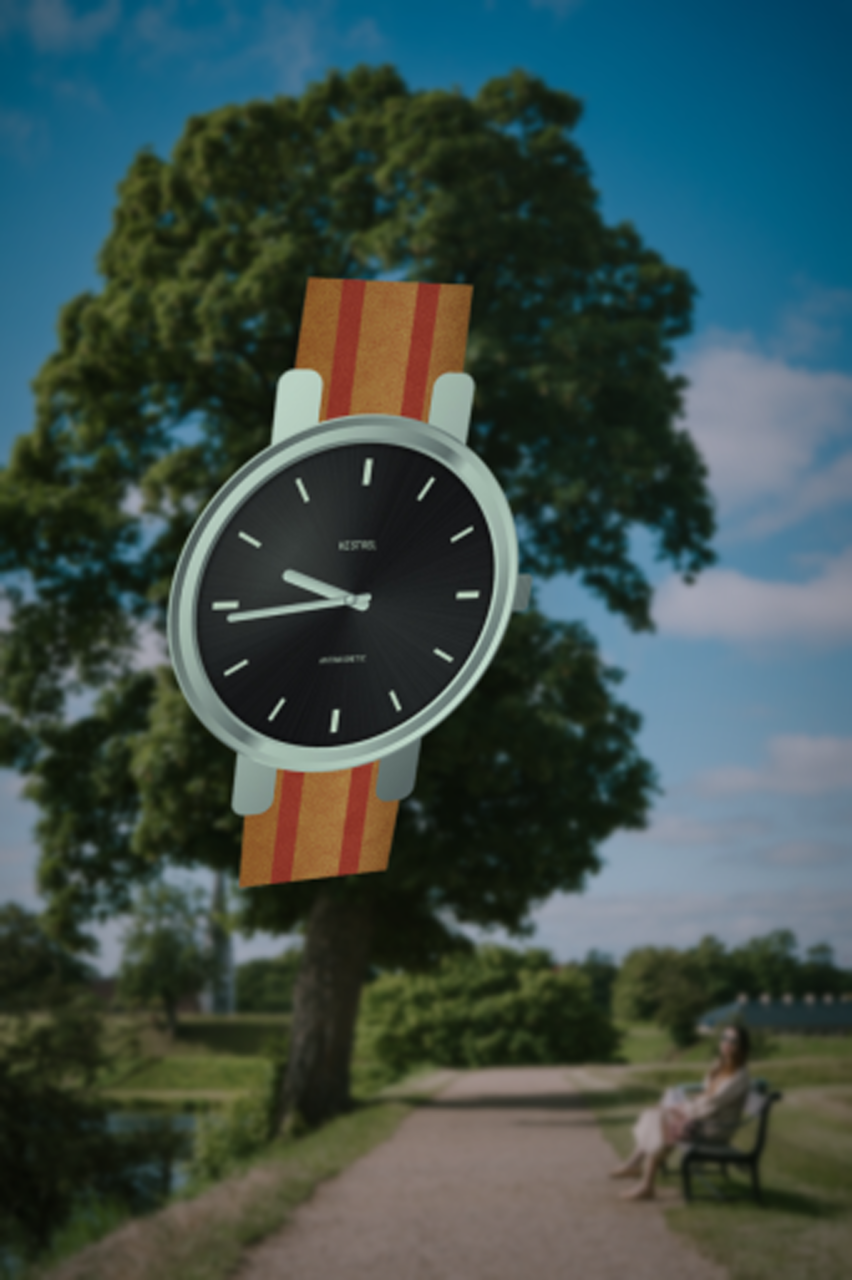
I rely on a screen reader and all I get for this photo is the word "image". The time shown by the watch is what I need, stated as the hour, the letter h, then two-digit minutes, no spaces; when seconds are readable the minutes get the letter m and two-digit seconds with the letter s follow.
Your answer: 9h44
